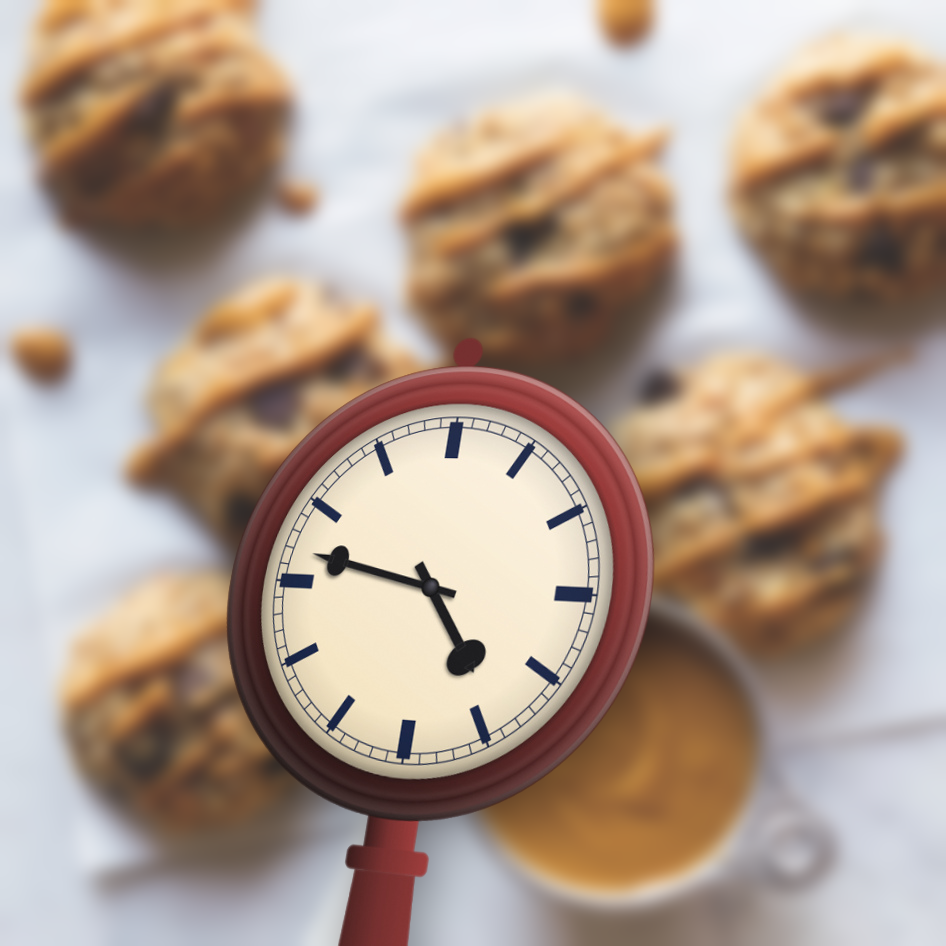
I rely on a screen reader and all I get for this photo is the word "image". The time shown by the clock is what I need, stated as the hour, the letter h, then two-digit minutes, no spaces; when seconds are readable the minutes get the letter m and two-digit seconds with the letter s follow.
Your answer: 4h47
